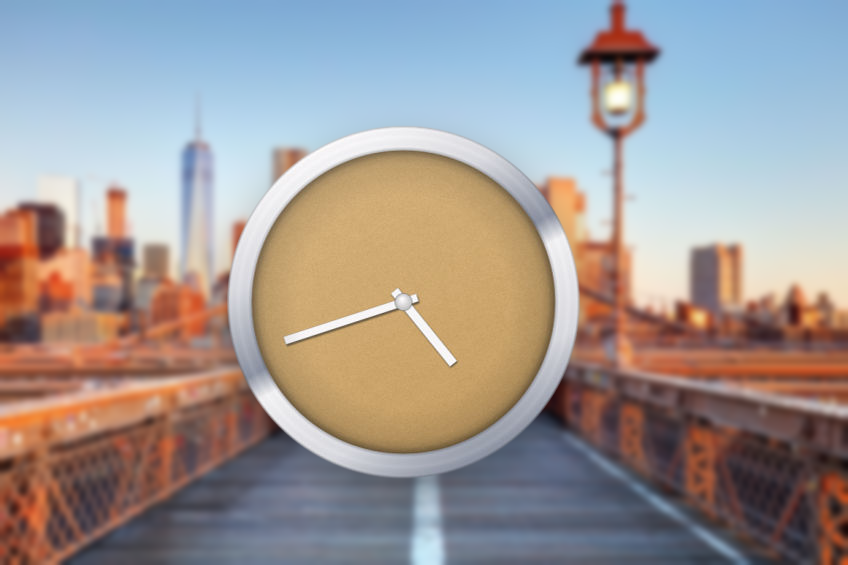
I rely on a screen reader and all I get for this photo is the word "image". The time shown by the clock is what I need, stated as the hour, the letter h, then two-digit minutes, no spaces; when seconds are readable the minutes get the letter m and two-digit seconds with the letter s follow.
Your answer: 4h42
